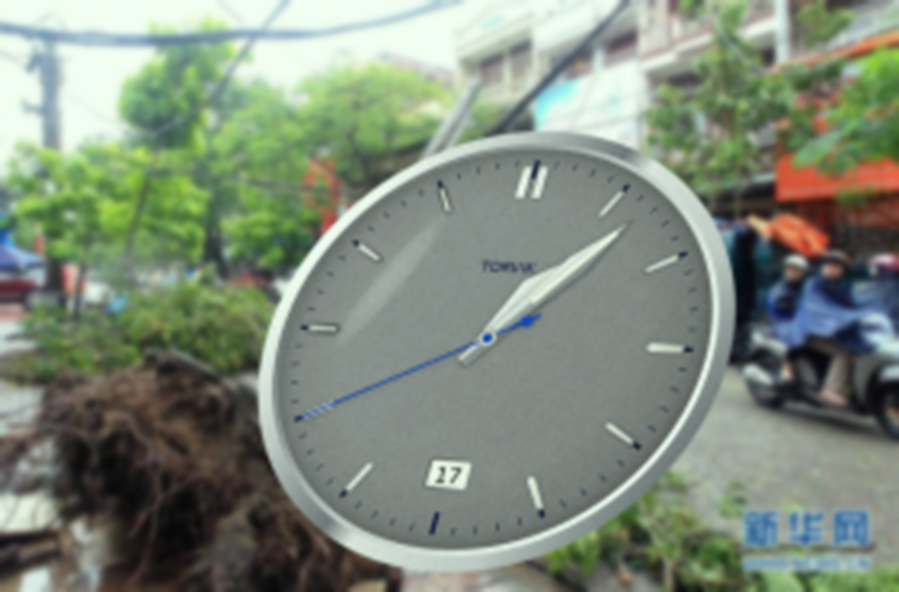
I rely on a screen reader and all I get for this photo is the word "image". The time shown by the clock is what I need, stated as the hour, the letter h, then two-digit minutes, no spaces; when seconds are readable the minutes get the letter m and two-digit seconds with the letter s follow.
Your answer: 1h06m40s
